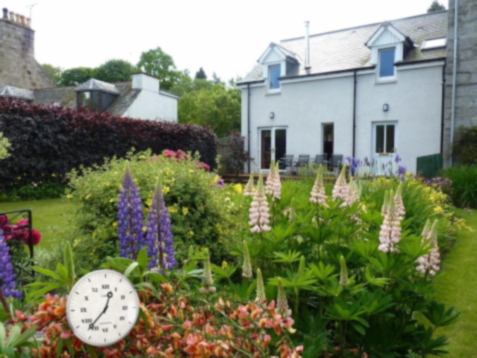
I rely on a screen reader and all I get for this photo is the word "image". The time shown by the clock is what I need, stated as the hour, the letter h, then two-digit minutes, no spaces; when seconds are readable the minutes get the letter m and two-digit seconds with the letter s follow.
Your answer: 12h37
